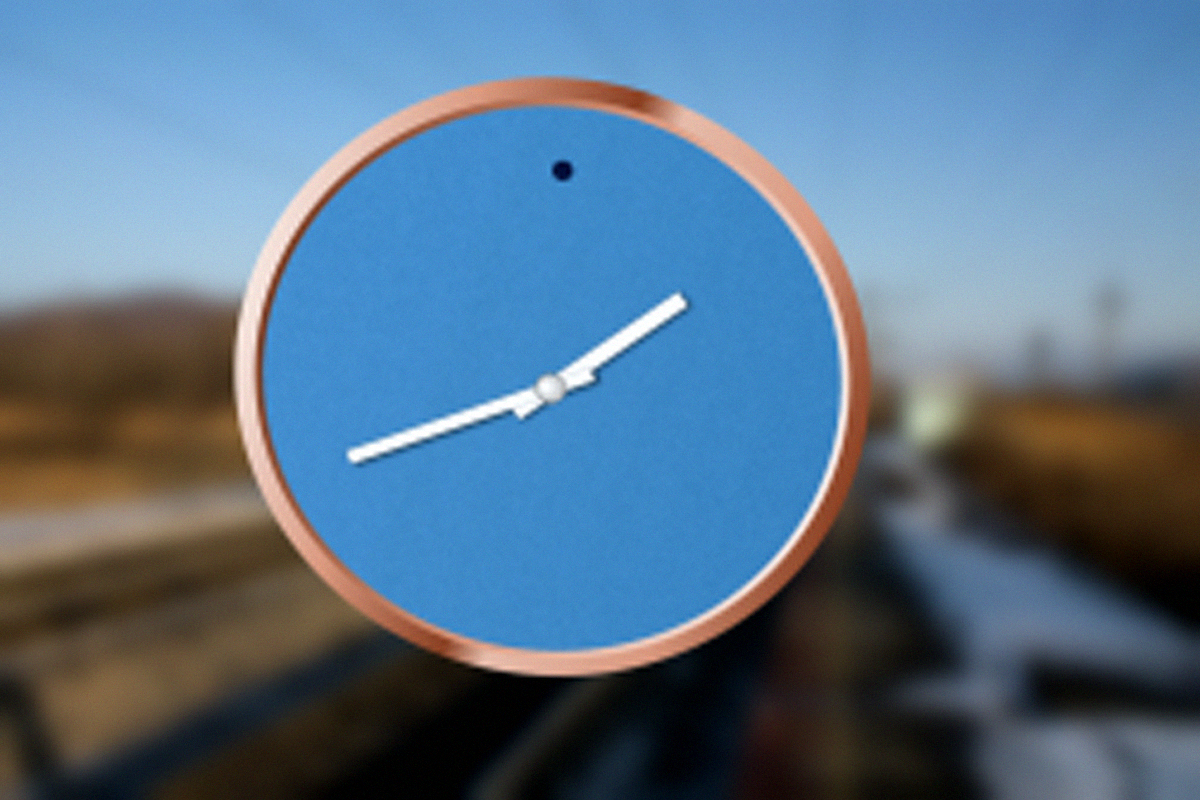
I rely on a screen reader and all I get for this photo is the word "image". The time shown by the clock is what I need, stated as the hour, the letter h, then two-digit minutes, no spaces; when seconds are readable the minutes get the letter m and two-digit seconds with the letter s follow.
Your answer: 1h41
